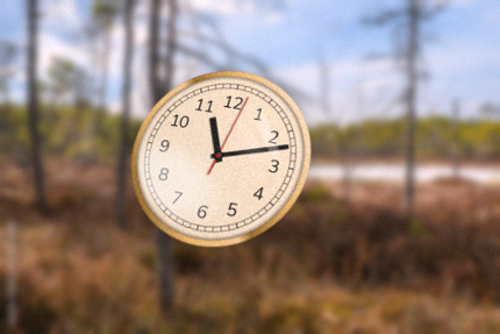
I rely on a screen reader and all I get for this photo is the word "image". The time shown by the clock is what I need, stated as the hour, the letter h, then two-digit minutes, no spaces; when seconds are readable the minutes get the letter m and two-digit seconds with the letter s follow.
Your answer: 11h12m02s
